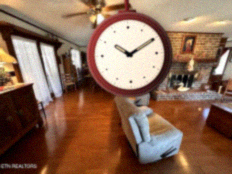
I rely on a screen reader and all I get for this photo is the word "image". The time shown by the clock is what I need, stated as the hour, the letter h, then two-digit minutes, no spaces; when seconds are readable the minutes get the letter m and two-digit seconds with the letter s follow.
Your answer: 10h10
